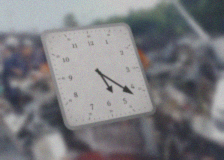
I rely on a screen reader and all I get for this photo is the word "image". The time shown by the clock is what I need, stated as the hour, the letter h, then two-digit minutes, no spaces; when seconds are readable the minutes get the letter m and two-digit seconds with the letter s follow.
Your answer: 5h22
